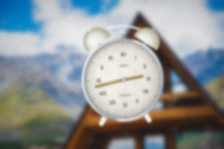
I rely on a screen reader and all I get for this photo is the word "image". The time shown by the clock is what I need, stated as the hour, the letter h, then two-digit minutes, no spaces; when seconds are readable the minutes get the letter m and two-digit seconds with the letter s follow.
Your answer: 2h43
